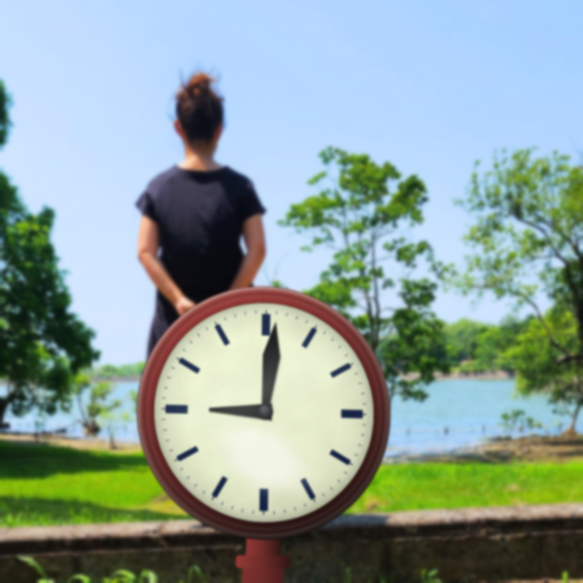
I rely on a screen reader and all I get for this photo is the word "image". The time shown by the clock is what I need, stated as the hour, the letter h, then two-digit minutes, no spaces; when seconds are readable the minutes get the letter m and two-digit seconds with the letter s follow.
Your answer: 9h01
